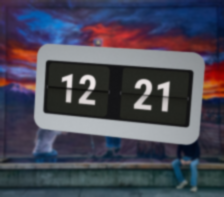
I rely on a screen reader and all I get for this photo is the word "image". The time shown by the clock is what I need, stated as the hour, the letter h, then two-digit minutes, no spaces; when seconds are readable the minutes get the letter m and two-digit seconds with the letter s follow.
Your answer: 12h21
